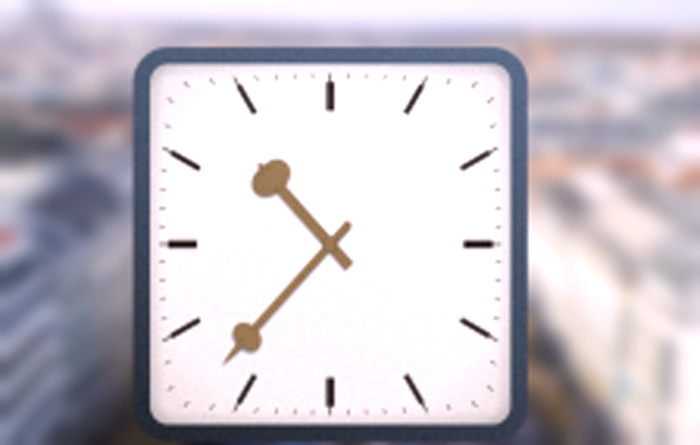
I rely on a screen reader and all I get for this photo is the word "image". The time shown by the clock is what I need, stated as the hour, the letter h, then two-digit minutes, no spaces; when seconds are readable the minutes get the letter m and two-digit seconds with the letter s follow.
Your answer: 10h37
